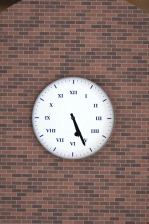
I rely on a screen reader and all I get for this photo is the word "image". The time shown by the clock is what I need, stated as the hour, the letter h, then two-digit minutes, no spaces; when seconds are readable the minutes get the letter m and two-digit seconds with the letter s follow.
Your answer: 5h26
